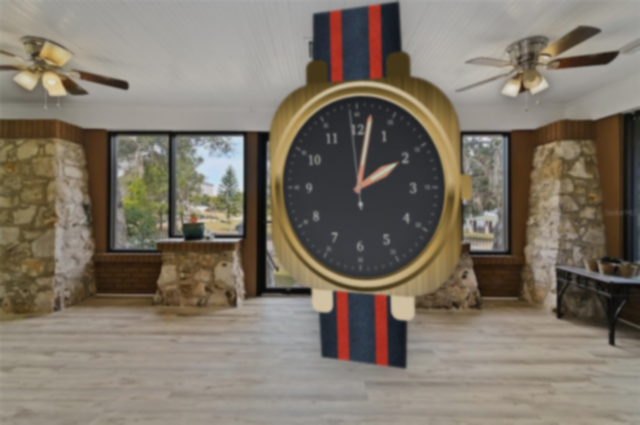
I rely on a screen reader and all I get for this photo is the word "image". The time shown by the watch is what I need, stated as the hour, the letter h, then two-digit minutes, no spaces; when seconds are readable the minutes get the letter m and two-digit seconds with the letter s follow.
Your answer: 2h01m59s
